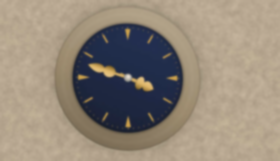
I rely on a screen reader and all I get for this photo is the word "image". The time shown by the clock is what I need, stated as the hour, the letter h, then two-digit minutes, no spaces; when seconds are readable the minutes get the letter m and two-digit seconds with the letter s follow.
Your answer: 3h48
